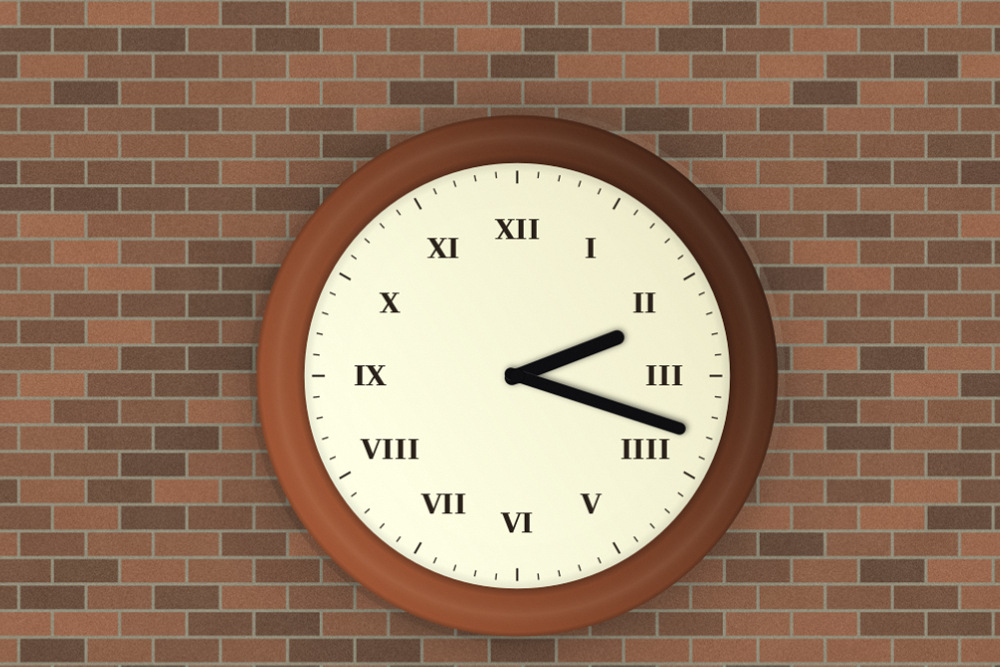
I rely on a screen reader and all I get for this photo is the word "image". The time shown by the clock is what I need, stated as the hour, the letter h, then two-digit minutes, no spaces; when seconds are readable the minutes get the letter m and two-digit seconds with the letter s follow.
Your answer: 2h18
